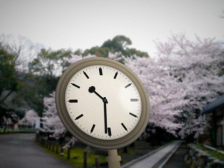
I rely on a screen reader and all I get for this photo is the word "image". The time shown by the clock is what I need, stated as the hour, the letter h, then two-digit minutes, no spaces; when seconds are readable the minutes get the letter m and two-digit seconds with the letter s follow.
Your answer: 10h31
